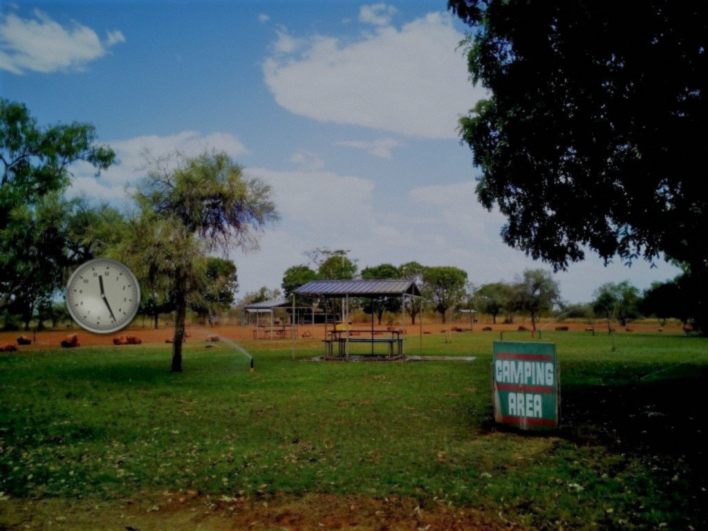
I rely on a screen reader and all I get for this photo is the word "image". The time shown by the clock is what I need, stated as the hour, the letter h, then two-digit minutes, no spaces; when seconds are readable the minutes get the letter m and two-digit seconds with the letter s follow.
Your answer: 11h24
